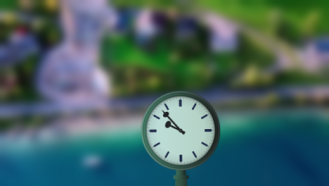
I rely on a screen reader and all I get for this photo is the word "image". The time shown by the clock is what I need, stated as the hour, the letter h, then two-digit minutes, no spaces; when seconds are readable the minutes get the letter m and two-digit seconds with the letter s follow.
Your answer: 9h53
